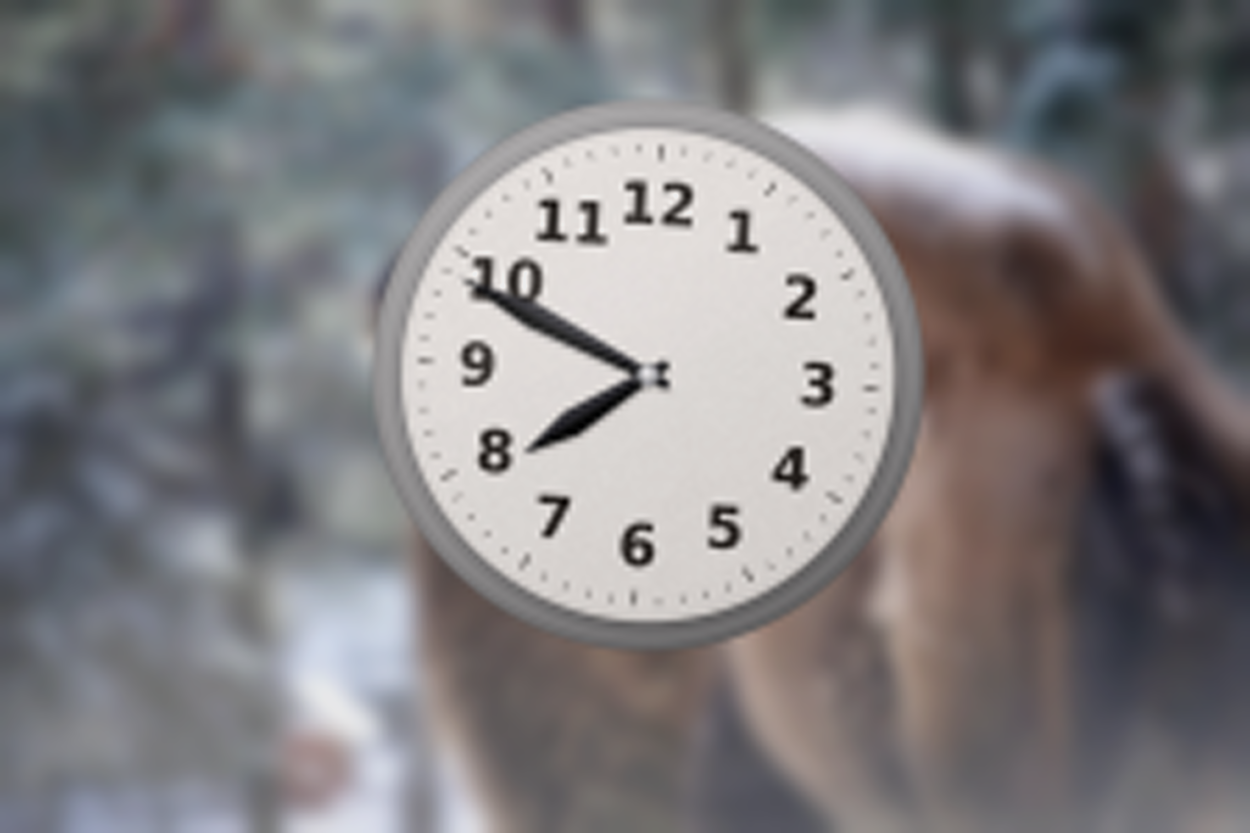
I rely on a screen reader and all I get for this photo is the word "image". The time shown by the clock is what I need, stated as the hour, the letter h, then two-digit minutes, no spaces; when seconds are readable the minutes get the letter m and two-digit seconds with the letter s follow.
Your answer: 7h49
